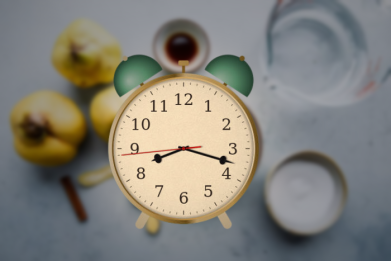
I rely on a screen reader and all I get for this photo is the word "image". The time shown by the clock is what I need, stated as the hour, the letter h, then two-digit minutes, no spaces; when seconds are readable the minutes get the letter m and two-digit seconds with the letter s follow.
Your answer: 8h17m44s
